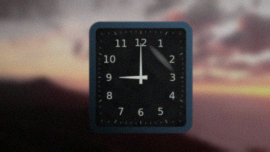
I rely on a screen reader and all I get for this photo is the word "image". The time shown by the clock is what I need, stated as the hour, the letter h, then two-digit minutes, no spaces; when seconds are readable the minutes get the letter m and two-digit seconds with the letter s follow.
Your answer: 9h00
